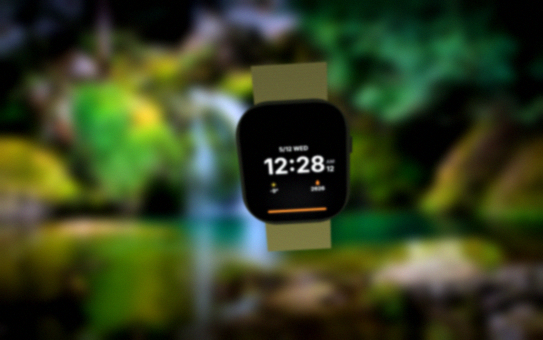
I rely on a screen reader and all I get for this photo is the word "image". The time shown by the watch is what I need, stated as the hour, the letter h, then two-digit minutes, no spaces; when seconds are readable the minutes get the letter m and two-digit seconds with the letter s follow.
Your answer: 12h28
